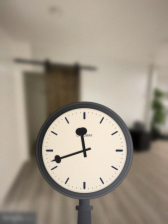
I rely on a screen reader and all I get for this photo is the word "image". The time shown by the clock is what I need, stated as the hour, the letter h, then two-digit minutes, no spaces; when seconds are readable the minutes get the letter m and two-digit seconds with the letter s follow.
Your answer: 11h42
